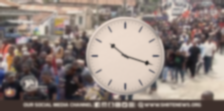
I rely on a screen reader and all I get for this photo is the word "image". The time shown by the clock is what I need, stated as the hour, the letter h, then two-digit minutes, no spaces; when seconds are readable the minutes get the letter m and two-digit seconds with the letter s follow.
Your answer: 10h18
